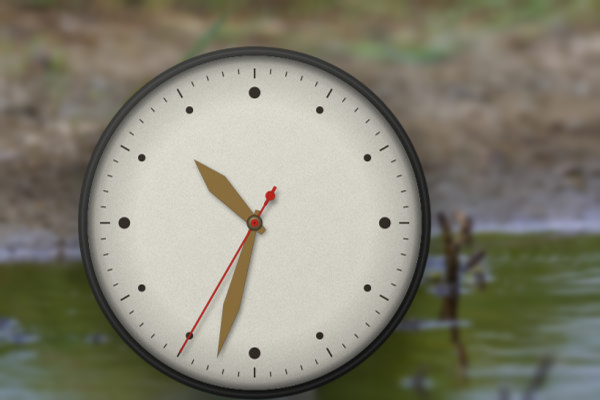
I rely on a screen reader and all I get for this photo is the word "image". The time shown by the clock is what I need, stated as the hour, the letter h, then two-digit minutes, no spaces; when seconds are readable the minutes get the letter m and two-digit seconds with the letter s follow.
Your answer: 10h32m35s
